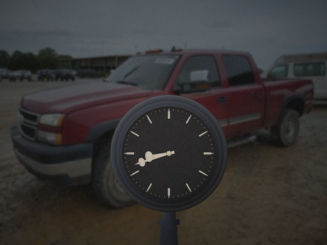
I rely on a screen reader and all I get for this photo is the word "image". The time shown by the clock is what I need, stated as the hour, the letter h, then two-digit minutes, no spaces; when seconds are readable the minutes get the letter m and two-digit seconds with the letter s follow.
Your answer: 8h42
